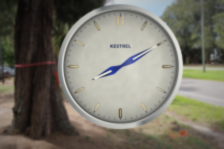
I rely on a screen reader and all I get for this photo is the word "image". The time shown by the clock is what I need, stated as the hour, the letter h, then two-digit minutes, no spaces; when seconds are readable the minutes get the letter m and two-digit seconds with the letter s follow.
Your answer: 8h10
